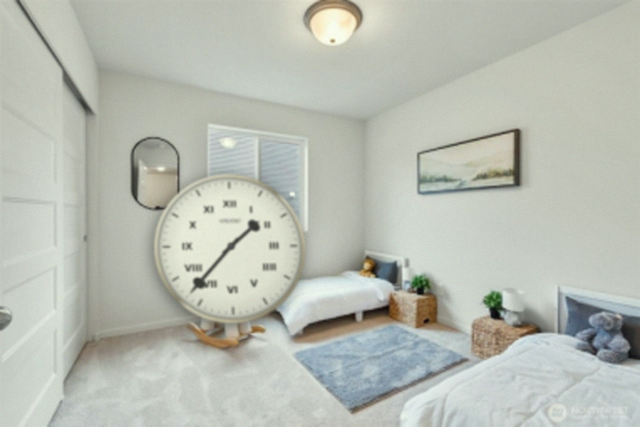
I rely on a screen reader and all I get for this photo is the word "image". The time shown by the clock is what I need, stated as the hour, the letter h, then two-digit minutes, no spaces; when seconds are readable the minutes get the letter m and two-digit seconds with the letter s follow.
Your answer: 1h37
